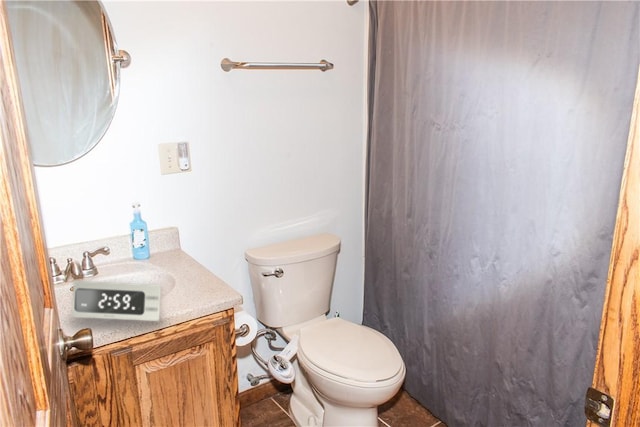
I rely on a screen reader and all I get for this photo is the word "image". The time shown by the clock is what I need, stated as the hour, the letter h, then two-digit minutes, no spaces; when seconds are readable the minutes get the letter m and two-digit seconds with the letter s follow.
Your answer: 2h59
